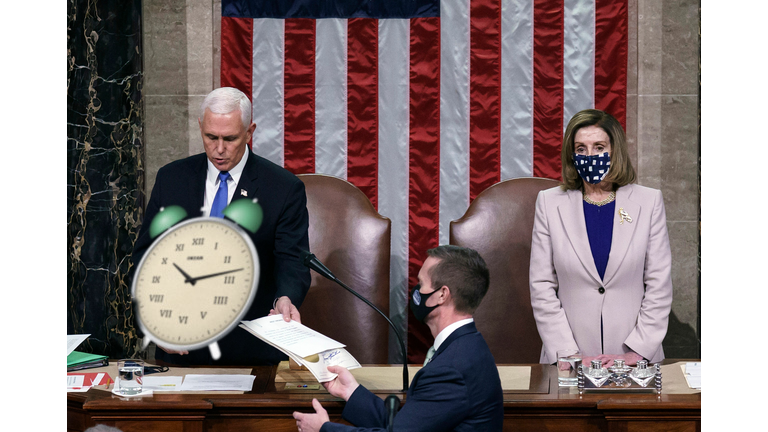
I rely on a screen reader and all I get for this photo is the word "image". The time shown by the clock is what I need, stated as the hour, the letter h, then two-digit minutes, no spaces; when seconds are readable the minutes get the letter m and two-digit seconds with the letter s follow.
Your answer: 10h13
